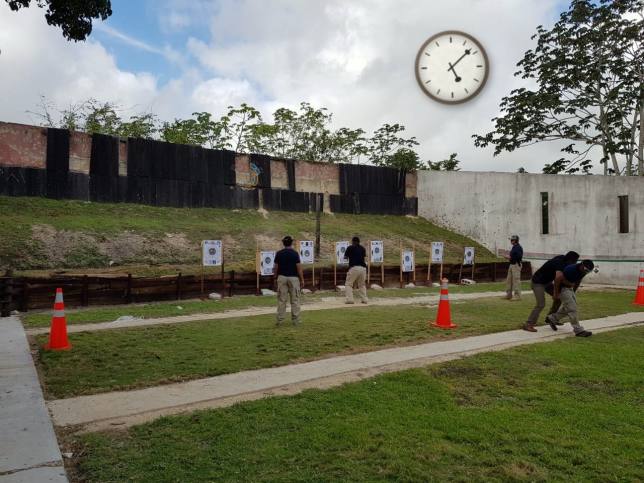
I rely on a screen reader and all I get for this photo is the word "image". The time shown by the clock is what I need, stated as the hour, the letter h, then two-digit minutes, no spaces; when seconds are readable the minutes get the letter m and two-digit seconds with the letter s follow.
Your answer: 5h08
